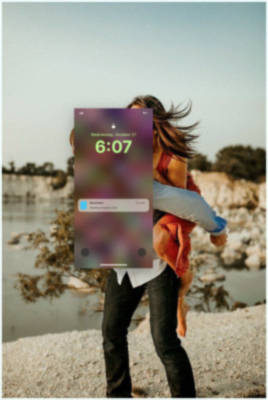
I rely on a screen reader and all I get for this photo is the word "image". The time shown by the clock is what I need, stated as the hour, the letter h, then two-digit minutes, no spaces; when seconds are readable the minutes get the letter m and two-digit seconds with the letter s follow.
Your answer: 6h07
